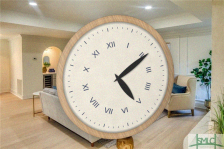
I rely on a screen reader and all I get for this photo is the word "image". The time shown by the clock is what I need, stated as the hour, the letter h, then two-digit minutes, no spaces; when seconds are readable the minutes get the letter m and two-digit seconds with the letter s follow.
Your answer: 5h11
